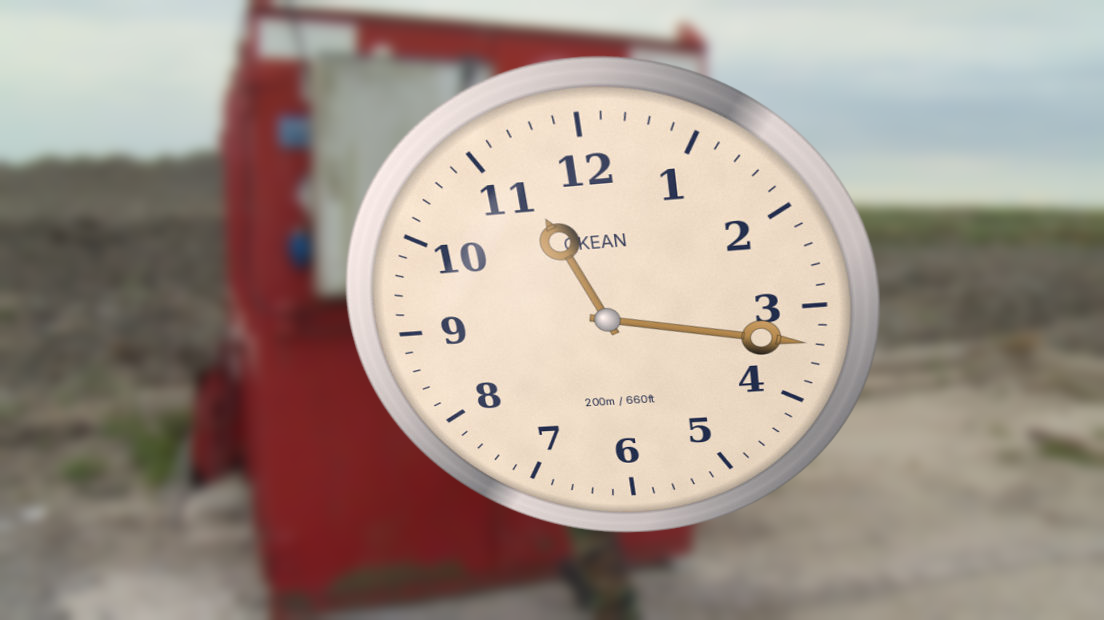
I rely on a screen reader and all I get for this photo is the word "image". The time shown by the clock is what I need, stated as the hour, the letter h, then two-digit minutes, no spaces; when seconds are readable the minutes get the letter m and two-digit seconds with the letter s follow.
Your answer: 11h17
